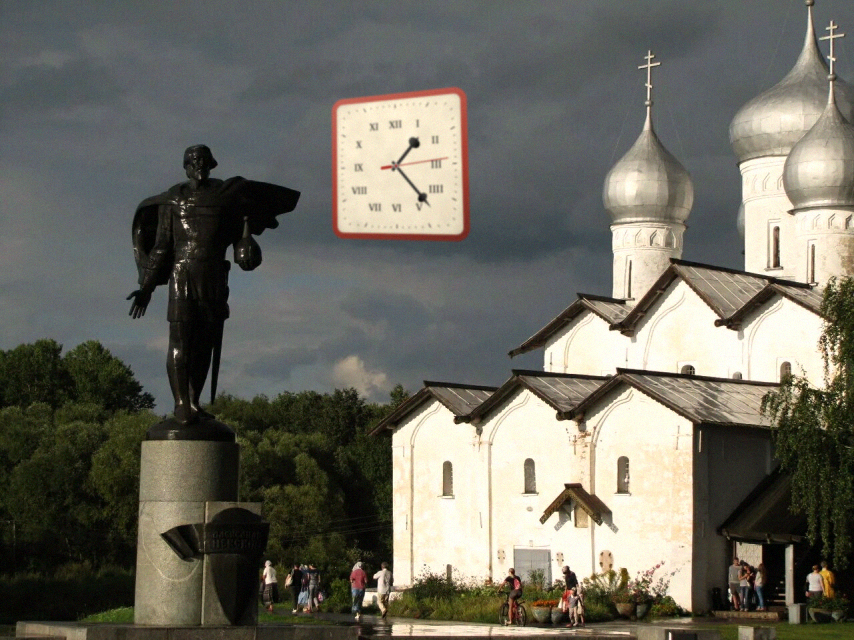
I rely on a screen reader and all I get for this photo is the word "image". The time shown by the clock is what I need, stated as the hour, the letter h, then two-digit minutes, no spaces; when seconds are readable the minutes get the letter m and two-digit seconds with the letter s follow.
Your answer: 1h23m14s
